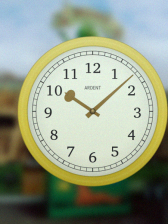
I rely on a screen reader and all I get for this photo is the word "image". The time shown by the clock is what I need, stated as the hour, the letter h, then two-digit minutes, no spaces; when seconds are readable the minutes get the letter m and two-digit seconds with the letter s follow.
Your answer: 10h08
